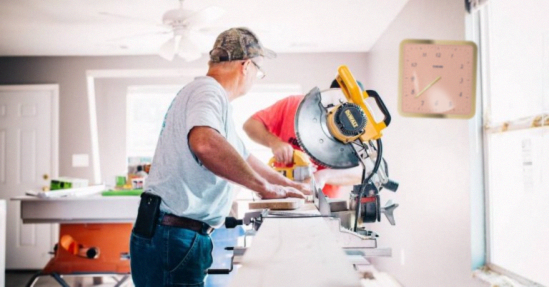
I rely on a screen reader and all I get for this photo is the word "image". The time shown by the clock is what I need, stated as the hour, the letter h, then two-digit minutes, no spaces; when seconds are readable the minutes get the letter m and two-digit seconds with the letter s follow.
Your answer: 7h38
